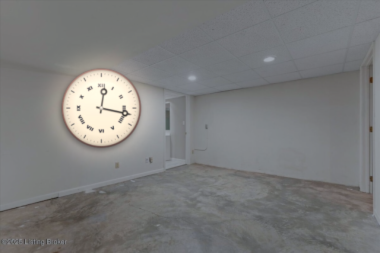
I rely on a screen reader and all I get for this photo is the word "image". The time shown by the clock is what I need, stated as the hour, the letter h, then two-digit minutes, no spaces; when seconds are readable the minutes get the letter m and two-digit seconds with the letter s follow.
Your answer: 12h17
